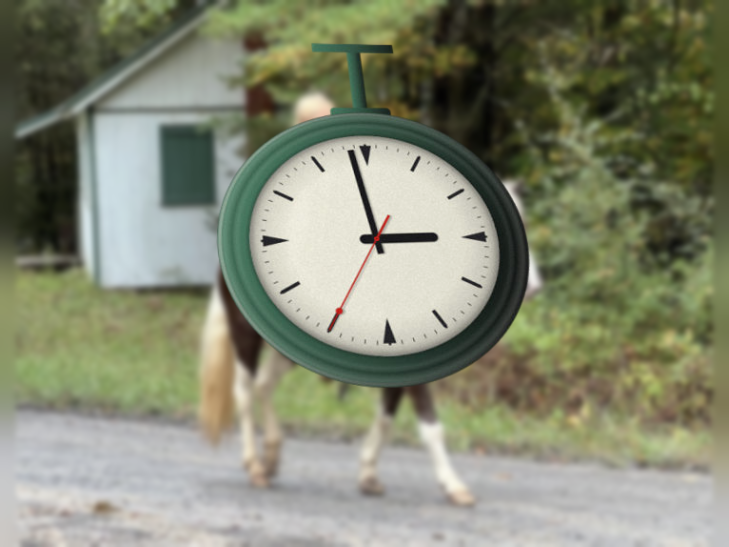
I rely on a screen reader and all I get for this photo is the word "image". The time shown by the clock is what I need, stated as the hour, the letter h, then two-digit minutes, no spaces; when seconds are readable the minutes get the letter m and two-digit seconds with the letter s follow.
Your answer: 2h58m35s
